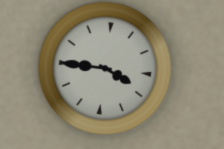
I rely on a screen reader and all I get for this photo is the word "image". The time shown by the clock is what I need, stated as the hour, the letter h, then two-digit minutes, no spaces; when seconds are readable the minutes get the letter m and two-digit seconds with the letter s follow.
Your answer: 3h45
